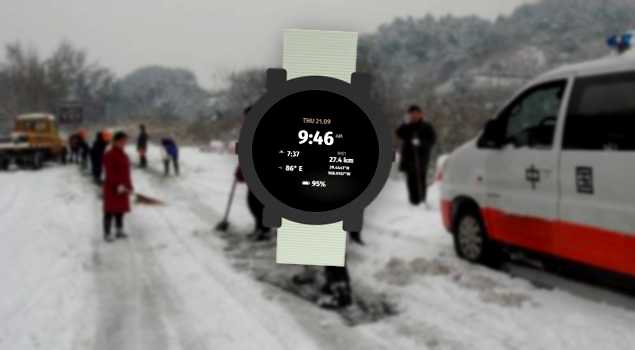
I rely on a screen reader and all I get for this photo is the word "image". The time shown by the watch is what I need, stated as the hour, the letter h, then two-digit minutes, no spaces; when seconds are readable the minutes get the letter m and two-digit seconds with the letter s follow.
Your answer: 9h46
